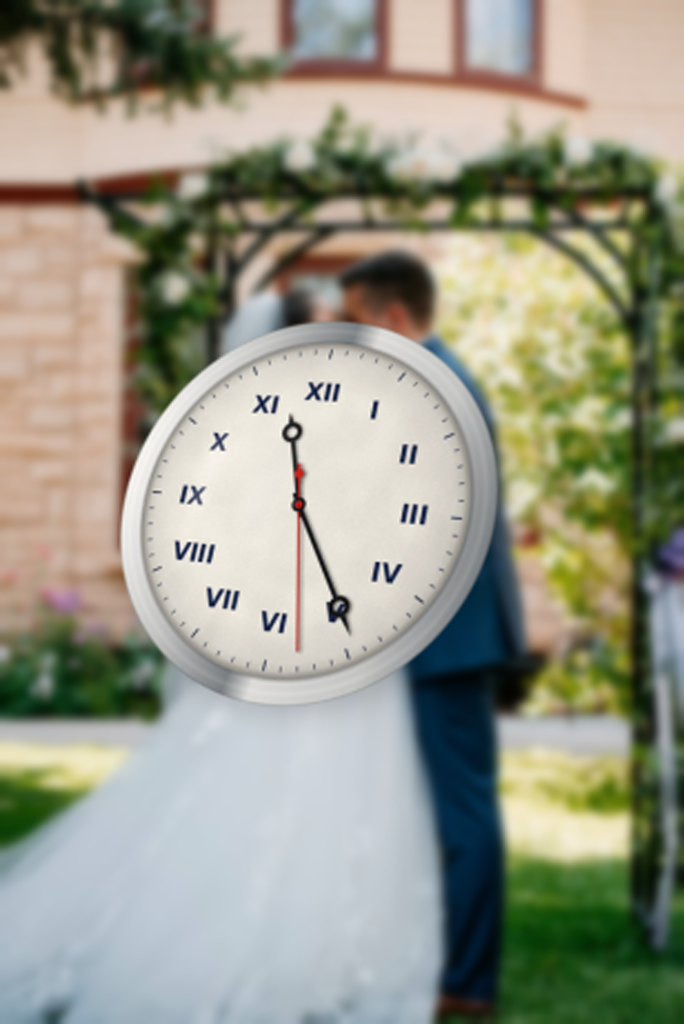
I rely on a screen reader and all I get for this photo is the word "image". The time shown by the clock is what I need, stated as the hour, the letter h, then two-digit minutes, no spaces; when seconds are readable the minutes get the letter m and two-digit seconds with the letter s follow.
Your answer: 11h24m28s
